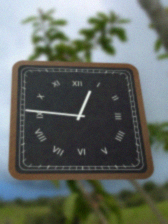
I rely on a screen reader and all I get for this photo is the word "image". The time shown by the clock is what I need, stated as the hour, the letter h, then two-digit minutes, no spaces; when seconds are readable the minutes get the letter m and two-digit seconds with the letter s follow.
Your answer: 12h46
